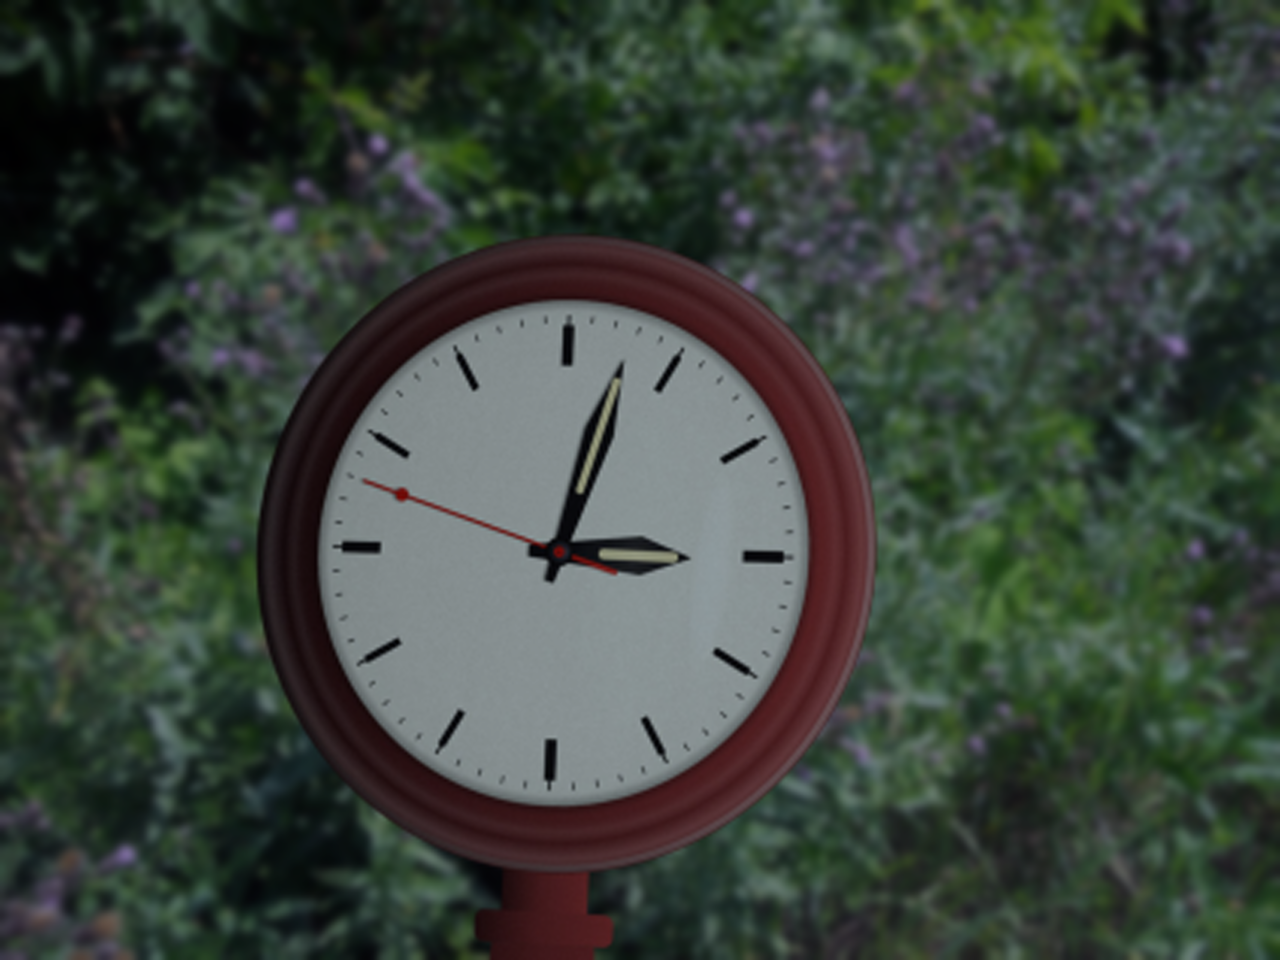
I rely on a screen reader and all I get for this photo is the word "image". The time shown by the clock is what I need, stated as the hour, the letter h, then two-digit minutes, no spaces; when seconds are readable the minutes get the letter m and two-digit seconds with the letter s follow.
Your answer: 3h02m48s
